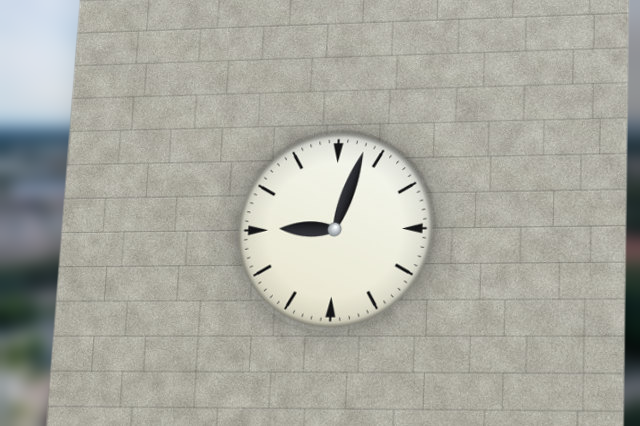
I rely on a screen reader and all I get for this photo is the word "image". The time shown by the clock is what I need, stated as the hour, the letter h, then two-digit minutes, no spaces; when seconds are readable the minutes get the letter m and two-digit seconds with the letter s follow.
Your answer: 9h03
